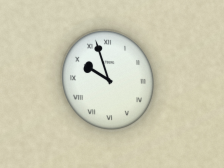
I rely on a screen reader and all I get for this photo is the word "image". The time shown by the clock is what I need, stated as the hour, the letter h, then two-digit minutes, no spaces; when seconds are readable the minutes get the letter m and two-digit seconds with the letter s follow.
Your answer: 9h57
